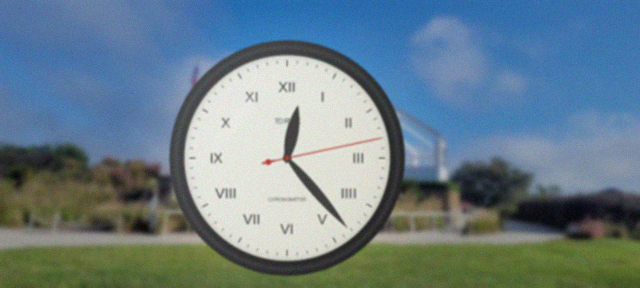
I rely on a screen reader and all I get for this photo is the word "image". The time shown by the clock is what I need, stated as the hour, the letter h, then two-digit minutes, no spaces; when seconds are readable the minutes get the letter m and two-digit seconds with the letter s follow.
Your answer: 12h23m13s
